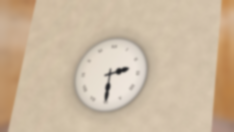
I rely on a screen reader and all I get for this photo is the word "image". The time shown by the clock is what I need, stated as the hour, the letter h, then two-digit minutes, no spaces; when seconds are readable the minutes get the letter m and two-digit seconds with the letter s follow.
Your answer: 2h30
